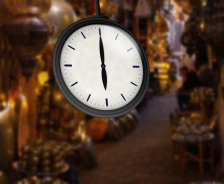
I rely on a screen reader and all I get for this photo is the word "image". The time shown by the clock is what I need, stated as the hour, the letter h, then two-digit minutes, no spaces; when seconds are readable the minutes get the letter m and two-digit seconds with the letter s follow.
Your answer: 6h00
